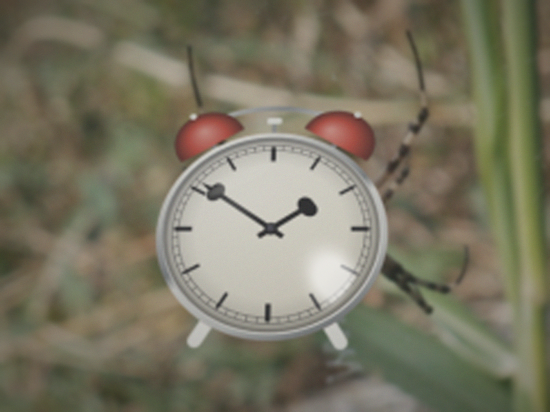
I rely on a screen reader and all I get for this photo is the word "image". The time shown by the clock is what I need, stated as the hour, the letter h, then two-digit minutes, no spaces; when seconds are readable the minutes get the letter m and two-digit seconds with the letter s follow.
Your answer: 1h51
